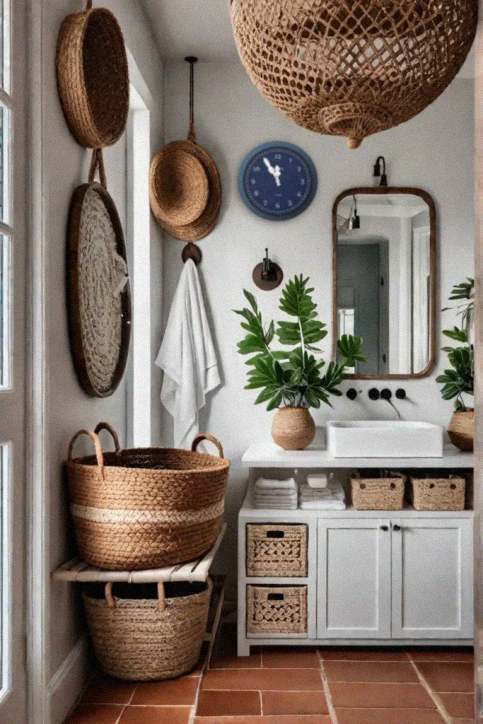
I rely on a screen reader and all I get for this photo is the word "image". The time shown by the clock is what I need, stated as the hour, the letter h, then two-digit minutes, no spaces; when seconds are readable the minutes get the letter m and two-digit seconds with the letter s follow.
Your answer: 11h55
